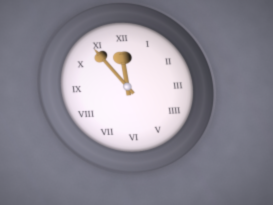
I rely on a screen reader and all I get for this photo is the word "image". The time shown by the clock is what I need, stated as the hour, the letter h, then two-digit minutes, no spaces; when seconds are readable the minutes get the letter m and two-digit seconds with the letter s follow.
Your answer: 11h54
